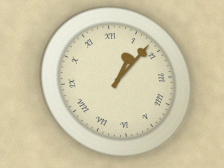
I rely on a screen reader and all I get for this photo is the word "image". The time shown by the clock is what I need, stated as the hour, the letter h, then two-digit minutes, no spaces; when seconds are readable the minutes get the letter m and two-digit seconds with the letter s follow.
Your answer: 1h08
